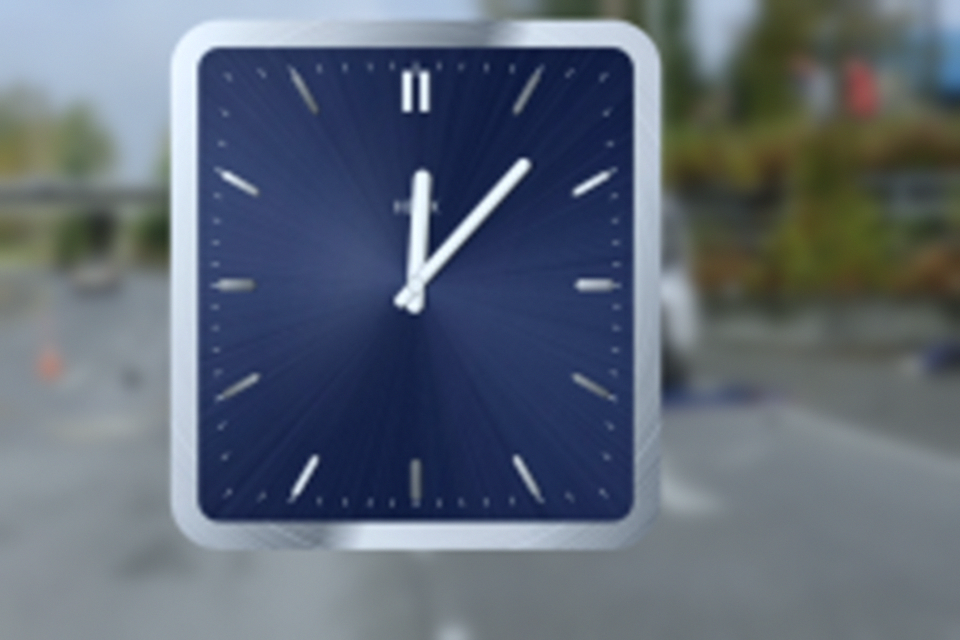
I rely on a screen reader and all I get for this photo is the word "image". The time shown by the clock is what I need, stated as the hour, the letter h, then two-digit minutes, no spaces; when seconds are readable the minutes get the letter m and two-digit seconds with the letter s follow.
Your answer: 12h07
